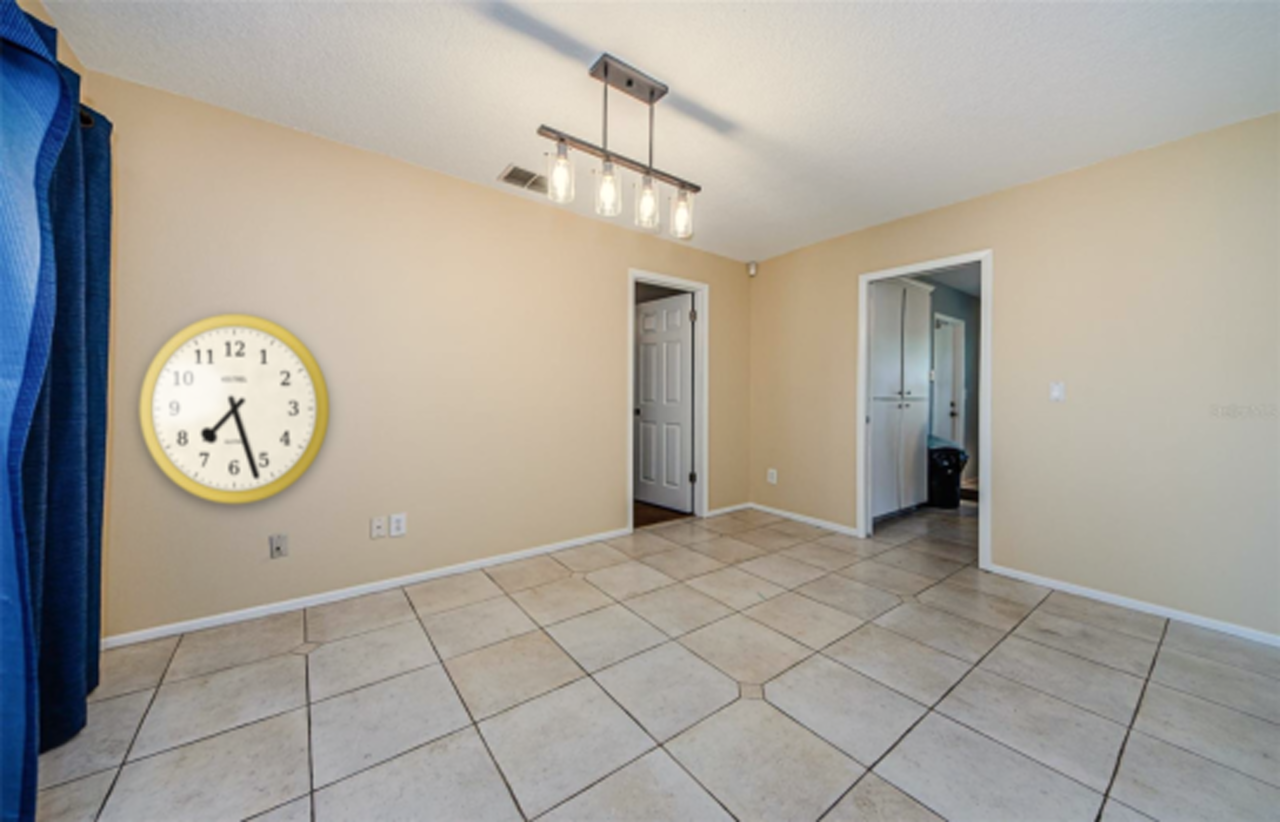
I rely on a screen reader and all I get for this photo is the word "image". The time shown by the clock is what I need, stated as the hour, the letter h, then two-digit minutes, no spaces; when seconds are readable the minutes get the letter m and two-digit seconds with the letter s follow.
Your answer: 7h27
